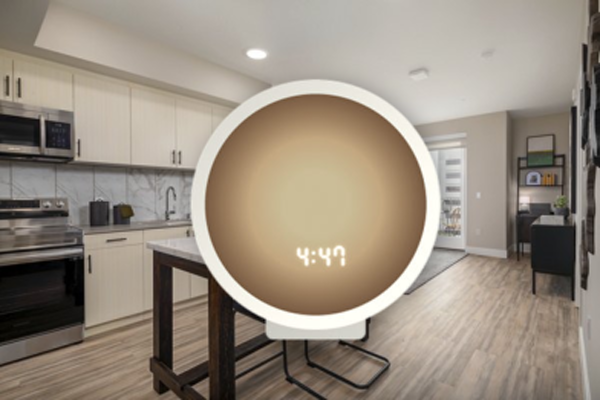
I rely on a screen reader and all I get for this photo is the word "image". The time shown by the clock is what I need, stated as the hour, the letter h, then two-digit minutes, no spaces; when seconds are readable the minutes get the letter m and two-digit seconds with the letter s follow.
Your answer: 4h47
